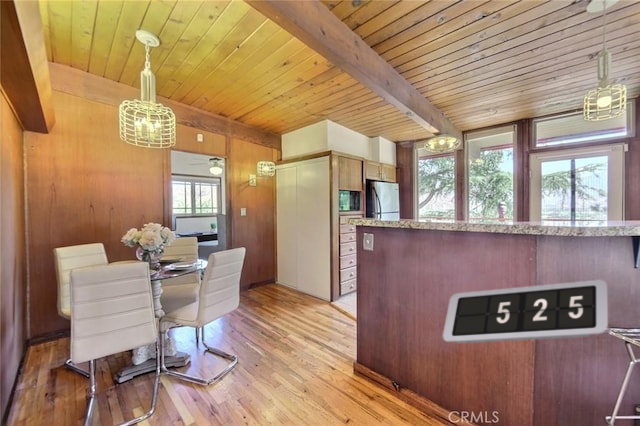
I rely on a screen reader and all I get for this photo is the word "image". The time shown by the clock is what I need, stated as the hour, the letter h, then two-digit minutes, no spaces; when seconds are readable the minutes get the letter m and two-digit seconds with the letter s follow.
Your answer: 5h25
